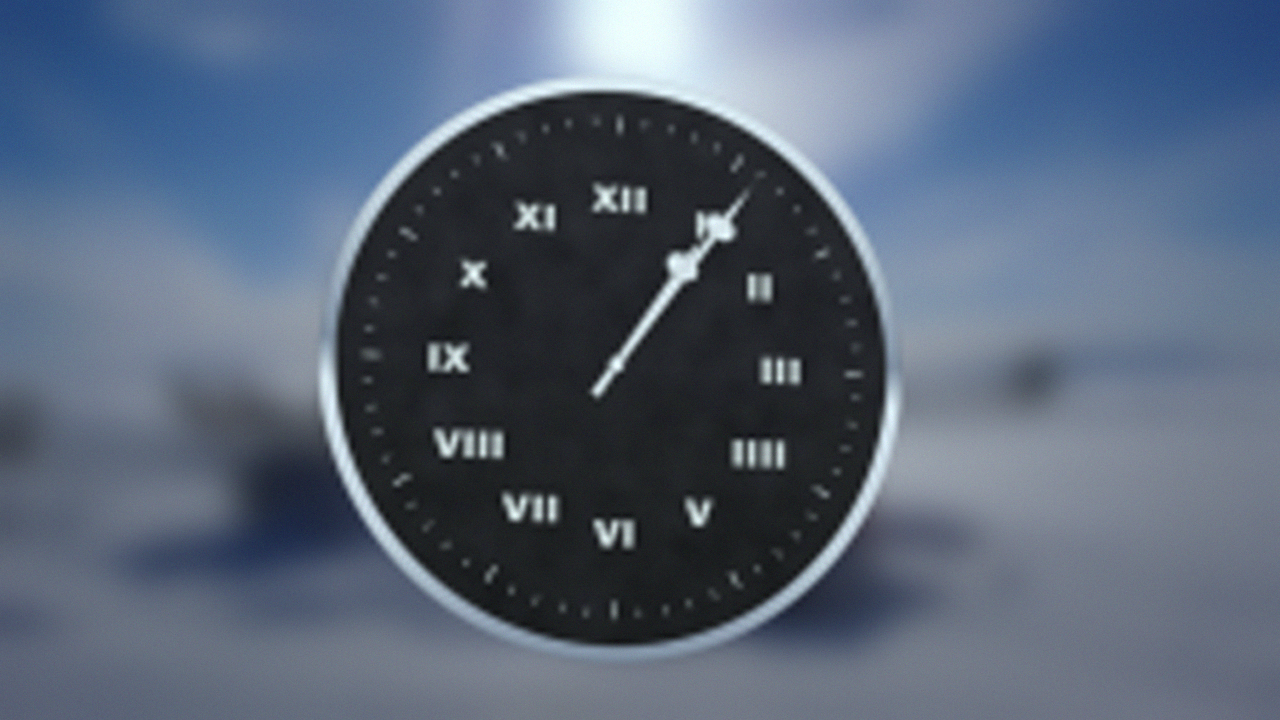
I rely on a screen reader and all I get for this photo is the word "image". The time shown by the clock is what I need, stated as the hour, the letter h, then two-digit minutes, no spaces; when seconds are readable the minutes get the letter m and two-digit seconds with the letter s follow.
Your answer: 1h06
